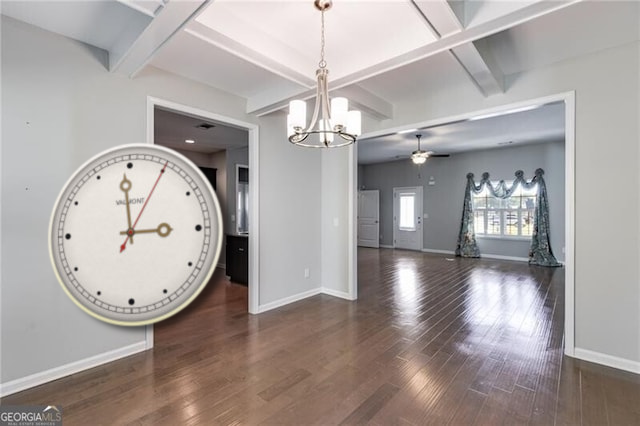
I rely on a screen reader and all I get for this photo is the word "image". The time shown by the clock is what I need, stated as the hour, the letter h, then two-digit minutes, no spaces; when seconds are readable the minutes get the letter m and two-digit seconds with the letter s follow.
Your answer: 2h59m05s
